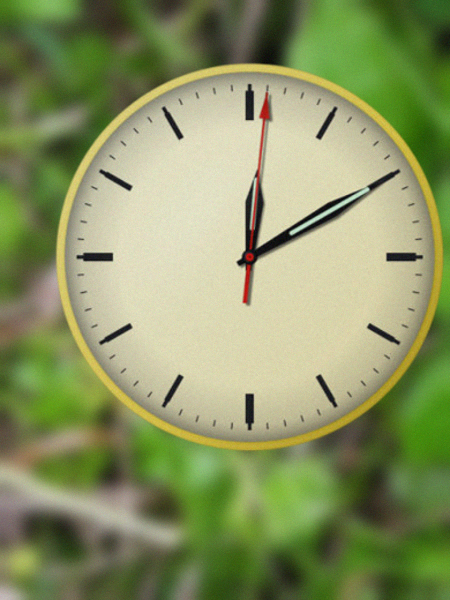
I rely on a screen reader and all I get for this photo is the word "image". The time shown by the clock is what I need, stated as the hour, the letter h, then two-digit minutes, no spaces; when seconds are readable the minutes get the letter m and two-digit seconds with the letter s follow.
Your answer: 12h10m01s
